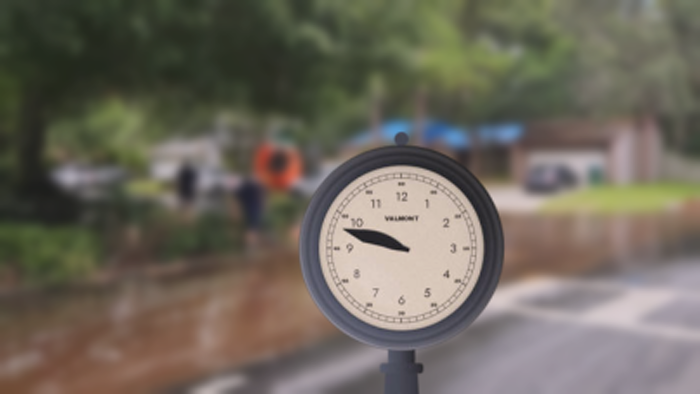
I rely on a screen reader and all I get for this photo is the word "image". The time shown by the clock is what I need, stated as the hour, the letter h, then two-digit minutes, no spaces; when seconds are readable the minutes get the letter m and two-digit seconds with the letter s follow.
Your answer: 9h48
